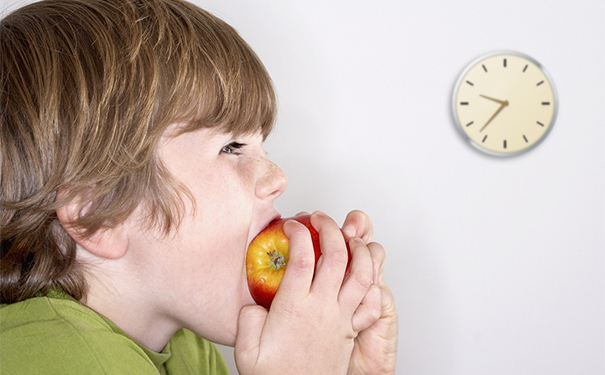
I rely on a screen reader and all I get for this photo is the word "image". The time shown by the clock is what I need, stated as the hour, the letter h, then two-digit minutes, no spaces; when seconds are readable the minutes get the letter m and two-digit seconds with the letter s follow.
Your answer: 9h37
